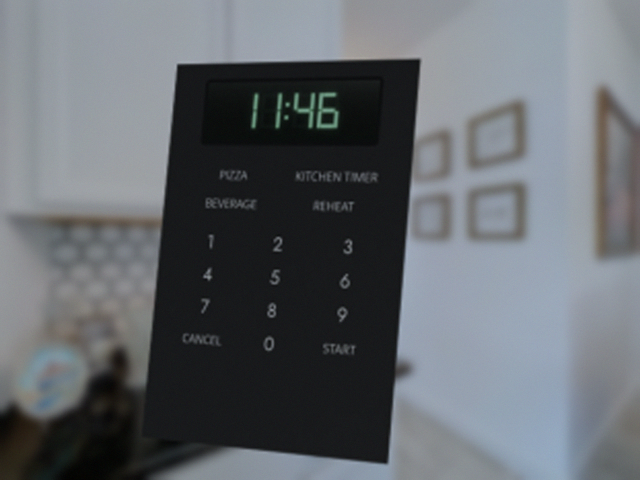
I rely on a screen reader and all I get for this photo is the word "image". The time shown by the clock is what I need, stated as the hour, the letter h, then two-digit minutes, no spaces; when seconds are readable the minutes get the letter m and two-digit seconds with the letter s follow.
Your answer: 11h46
